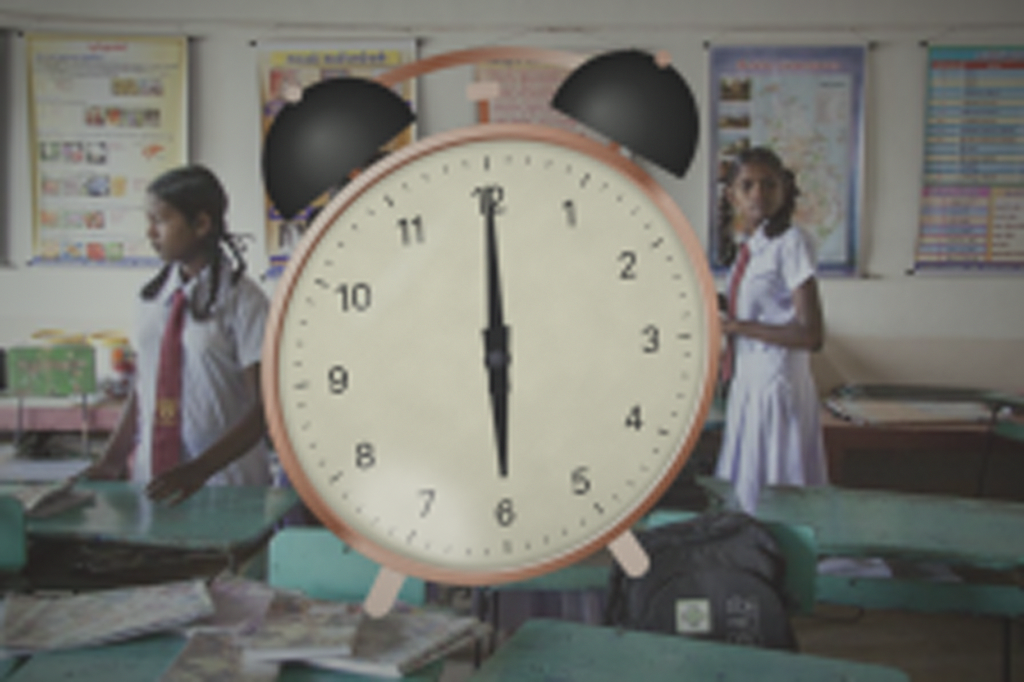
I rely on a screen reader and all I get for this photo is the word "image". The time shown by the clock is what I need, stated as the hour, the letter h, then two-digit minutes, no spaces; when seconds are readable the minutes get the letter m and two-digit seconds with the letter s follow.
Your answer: 6h00
